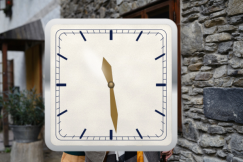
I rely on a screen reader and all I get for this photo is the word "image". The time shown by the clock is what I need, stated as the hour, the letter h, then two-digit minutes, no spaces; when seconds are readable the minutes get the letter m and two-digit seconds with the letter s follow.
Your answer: 11h29
